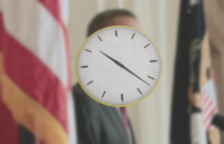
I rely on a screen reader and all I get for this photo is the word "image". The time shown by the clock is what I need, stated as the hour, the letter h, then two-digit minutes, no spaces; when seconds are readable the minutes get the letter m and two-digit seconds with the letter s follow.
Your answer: 10h22
